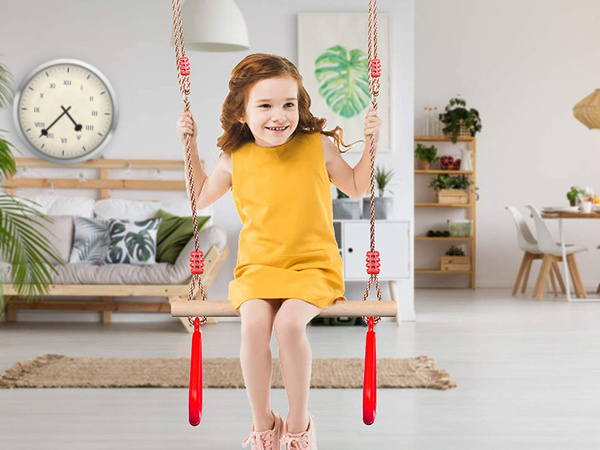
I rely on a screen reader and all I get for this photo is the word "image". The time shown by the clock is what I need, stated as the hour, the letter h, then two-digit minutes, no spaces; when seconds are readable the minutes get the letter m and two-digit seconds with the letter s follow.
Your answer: 4h37
